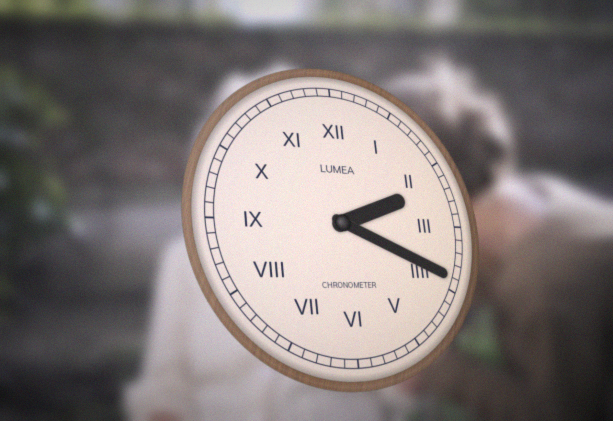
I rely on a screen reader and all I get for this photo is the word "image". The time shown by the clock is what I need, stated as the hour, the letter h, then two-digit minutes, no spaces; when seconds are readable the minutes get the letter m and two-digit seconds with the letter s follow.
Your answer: 2h19
